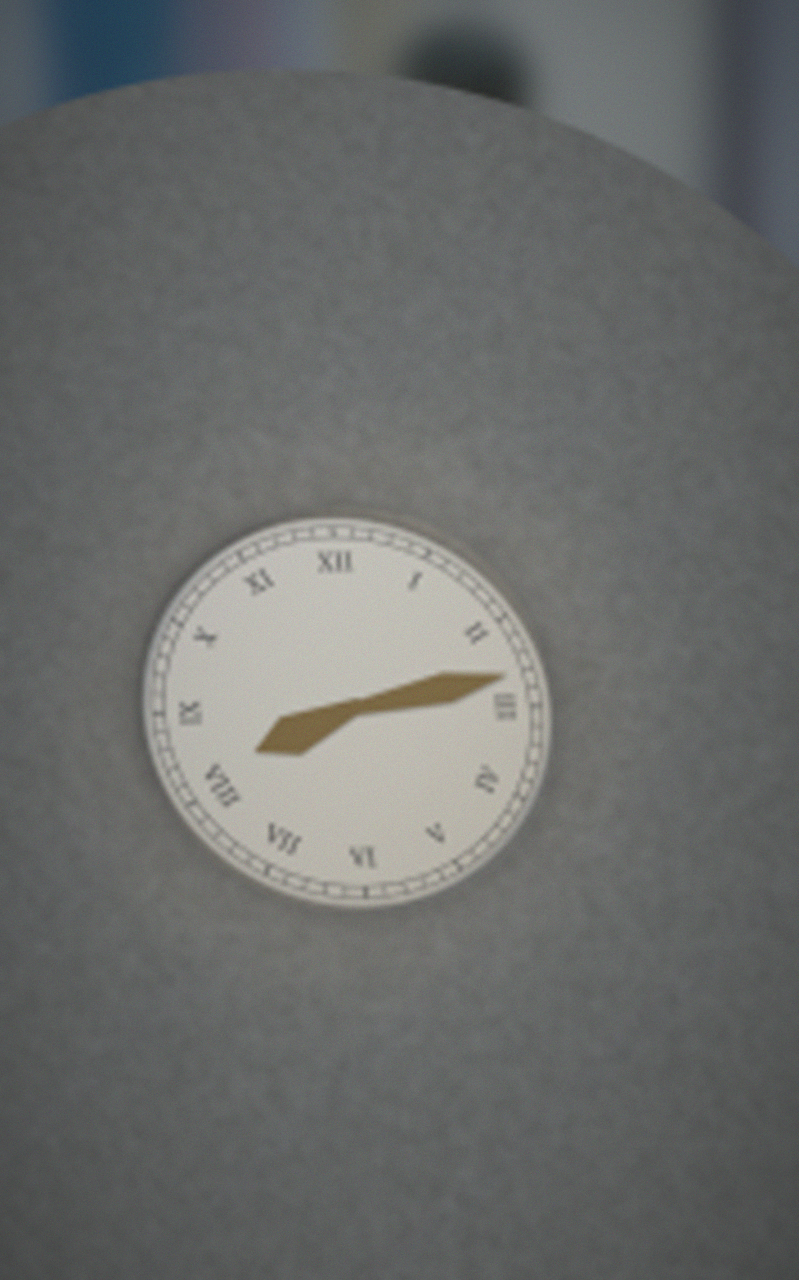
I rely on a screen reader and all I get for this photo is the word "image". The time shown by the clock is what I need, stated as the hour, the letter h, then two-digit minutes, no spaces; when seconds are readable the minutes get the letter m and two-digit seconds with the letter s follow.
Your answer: 8h13
